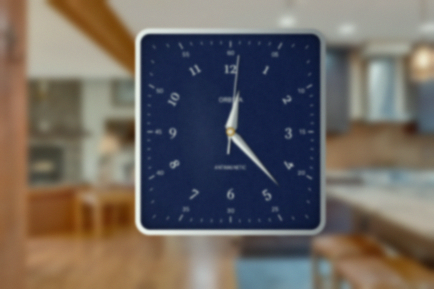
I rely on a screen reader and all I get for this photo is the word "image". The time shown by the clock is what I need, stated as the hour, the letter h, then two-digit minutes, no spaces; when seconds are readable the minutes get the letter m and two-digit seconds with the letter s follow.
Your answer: 12h23m01s
